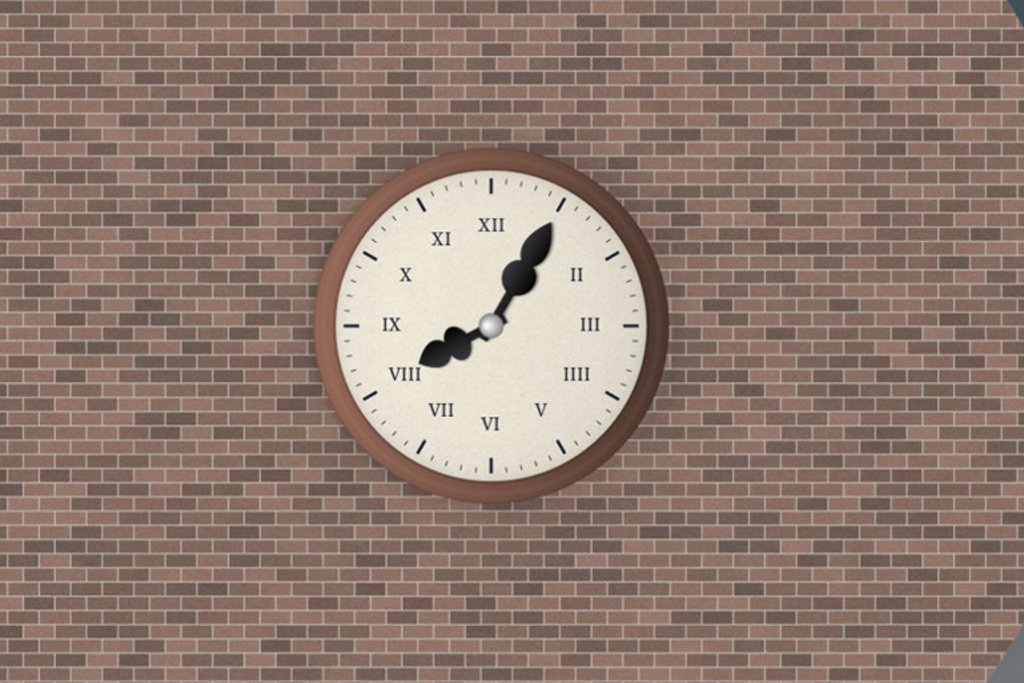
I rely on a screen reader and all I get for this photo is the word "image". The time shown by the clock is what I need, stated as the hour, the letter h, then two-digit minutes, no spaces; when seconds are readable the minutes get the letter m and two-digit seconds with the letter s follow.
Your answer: 8h05
